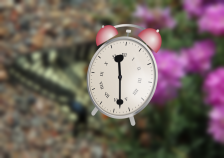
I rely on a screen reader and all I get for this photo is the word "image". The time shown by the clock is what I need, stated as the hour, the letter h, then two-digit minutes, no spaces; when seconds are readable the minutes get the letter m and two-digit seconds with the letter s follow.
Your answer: 11h28
